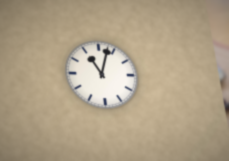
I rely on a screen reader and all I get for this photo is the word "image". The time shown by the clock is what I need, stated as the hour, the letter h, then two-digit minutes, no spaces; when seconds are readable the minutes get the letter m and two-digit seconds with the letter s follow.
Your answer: 11h03
